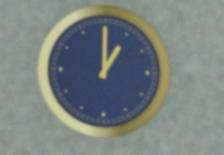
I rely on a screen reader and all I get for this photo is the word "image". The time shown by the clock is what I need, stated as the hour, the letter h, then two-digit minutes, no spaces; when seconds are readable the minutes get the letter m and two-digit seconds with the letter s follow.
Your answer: 1h00
